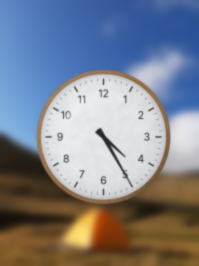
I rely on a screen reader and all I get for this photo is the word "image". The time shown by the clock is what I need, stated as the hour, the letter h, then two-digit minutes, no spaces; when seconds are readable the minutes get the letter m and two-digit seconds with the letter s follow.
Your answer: 4h25
